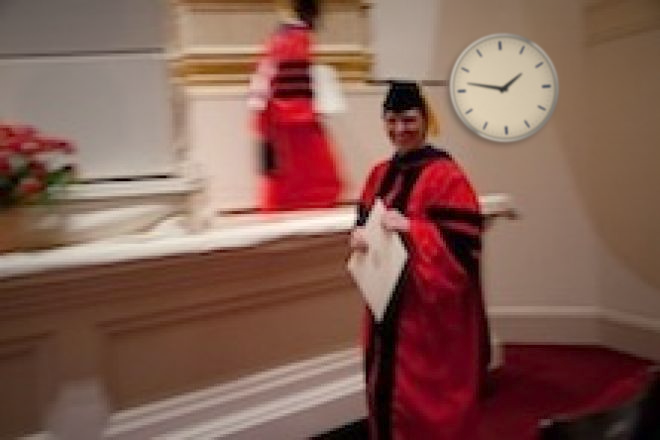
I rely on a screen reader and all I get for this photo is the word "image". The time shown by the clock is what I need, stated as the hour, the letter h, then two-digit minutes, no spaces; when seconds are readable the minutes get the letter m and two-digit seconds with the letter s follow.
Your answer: 1h47
